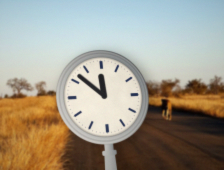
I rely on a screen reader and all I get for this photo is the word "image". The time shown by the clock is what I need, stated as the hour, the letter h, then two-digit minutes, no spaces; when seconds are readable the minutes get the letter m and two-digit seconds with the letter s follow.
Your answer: 11h52
